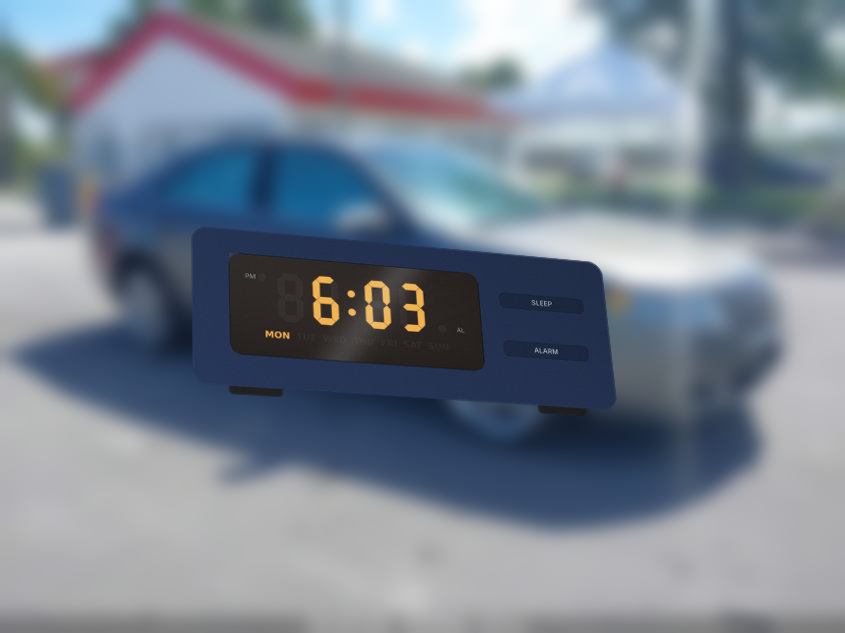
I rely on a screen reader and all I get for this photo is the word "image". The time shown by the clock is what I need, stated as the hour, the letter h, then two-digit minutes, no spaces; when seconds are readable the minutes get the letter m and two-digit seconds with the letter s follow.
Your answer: 6h03
